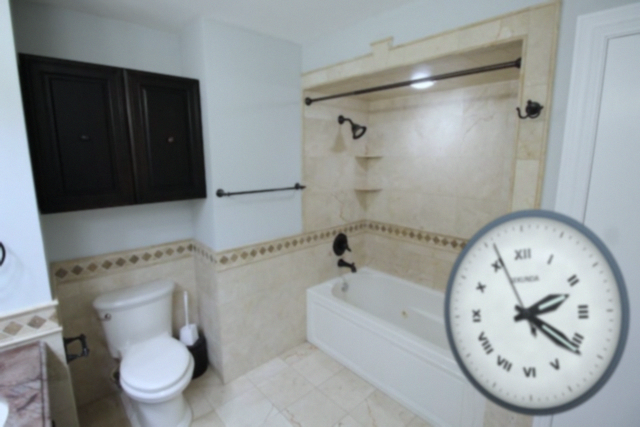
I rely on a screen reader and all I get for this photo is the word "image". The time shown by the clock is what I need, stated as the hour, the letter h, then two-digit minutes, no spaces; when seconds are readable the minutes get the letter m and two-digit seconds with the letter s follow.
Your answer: 2h20m56s
